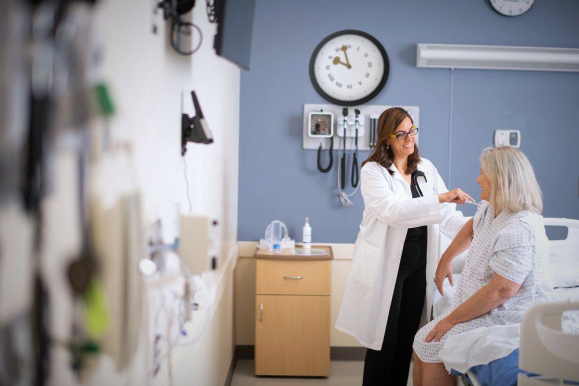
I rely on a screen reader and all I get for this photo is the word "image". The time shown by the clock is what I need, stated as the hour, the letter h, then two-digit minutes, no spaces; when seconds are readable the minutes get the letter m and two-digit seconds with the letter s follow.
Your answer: 9h58
